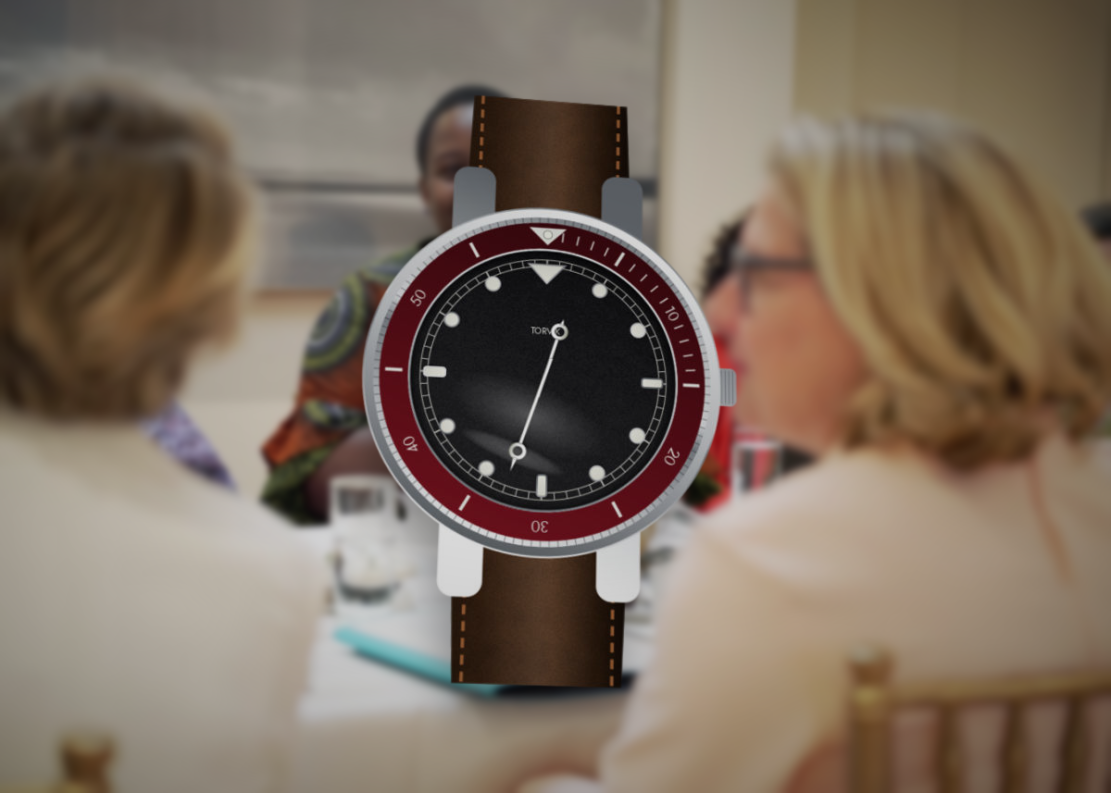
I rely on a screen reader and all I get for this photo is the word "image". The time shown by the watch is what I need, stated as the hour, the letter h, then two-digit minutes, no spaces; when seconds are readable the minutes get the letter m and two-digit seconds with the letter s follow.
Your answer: 12h33
